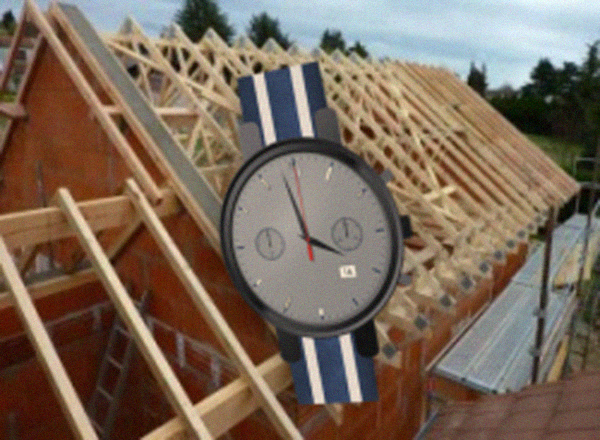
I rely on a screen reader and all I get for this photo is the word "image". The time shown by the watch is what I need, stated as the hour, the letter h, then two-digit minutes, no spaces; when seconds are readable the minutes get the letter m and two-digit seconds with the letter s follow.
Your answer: 3h58
